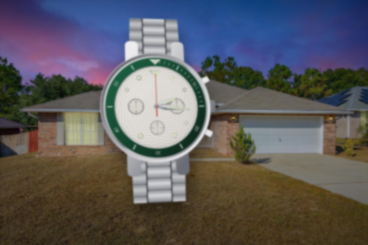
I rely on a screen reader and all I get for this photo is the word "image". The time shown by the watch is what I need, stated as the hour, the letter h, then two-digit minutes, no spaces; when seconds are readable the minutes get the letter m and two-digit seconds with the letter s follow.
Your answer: 2h16
